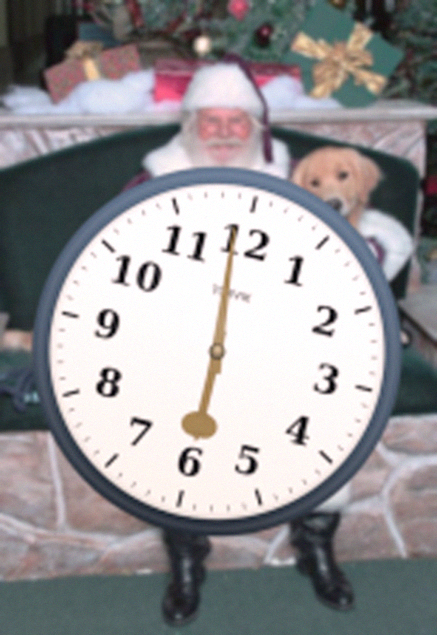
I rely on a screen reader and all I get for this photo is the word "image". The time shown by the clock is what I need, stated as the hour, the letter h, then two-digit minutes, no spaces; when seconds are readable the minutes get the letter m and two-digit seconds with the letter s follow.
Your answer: 5h59
